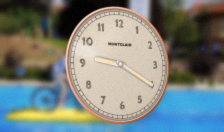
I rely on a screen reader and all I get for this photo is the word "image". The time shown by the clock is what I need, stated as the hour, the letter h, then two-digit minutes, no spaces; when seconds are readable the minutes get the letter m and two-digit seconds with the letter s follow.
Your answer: 9h20
